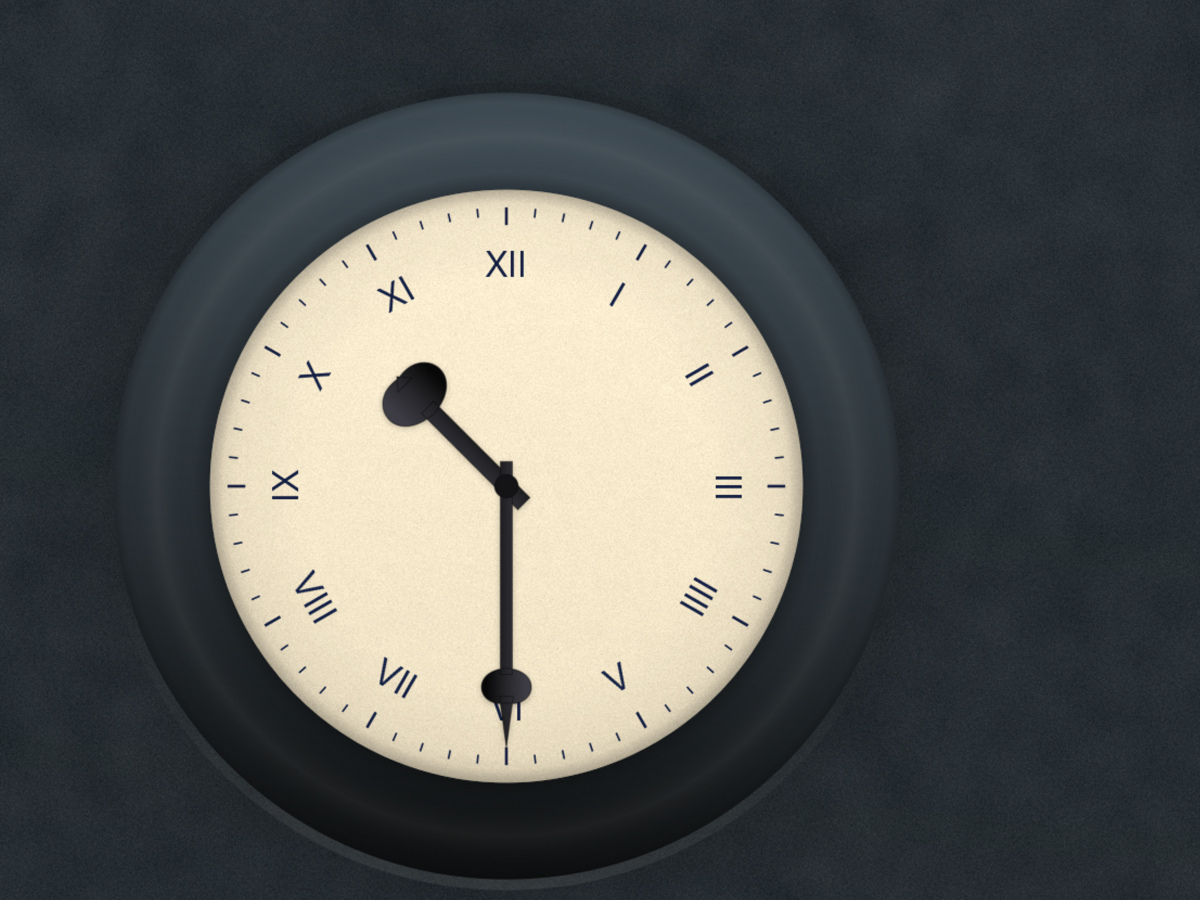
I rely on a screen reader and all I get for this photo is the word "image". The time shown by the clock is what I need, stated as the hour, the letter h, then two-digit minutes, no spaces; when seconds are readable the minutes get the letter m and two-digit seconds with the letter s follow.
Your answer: 10h30
